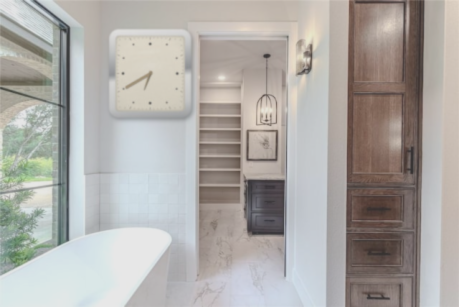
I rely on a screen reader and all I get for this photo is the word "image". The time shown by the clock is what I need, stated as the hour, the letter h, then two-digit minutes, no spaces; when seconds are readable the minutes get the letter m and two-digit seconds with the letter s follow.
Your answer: 6h40
